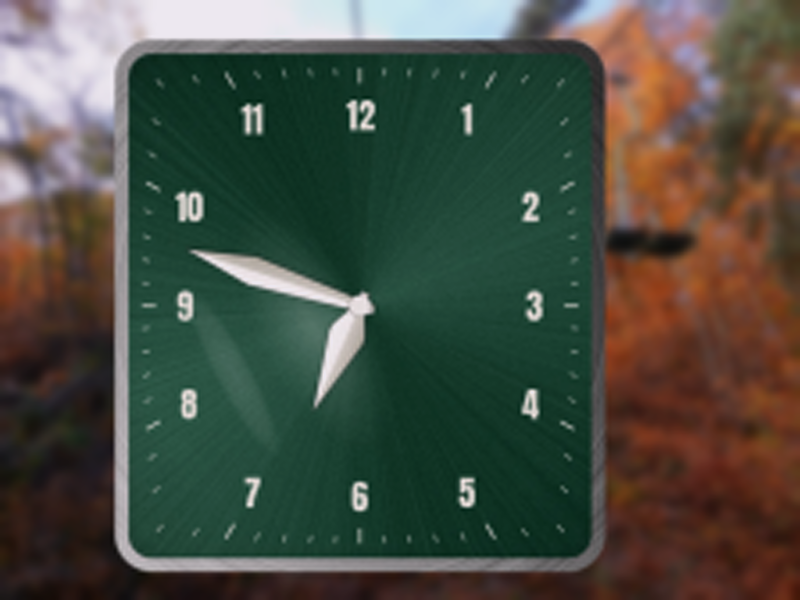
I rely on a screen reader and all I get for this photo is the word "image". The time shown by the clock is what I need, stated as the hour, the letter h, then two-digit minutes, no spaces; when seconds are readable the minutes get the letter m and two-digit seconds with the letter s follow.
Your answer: 6h48
